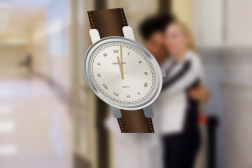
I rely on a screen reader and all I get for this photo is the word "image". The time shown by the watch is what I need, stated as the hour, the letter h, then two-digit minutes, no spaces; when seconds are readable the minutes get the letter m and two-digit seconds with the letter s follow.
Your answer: 12h02
